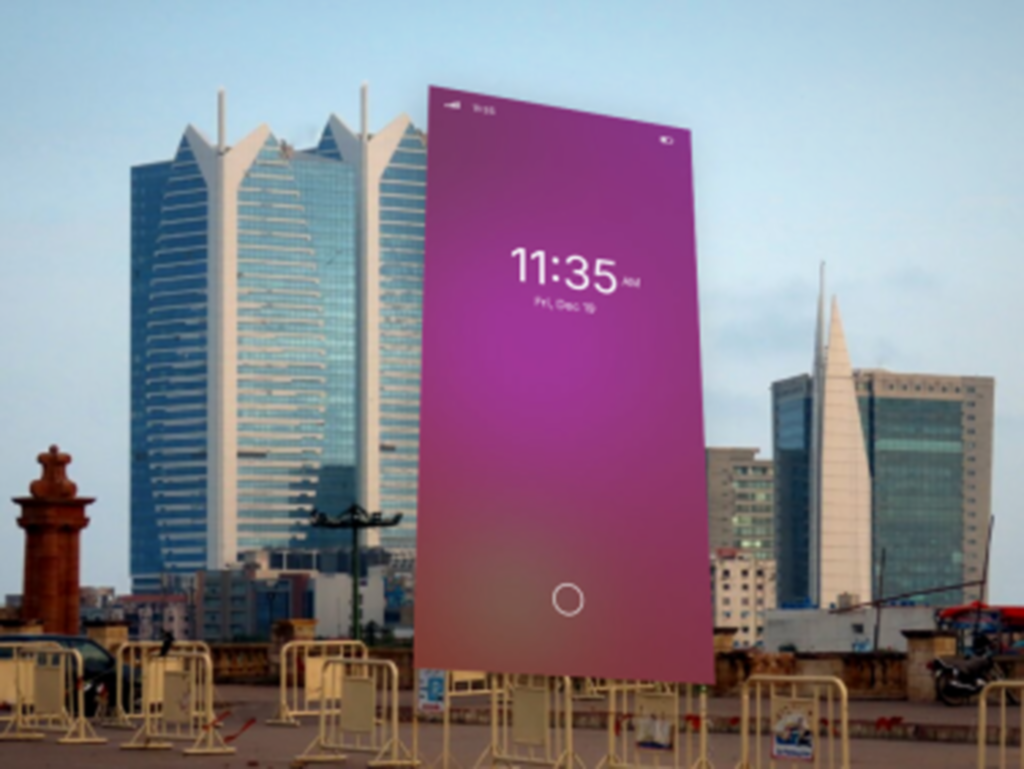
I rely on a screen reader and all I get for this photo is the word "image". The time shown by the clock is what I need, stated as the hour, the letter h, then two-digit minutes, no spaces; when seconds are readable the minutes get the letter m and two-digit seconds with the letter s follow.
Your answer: 11h35
